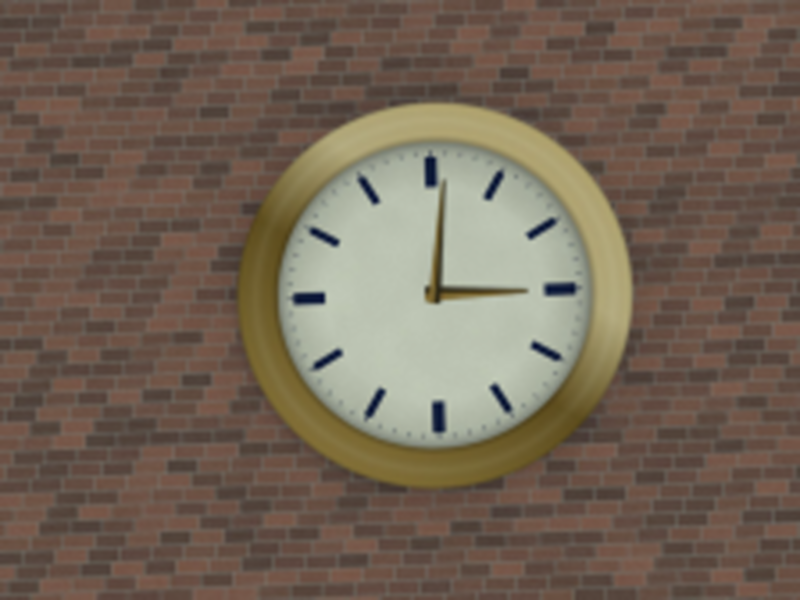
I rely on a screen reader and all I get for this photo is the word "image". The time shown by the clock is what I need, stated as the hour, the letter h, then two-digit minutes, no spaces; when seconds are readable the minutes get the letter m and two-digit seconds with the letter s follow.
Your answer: 3h01
